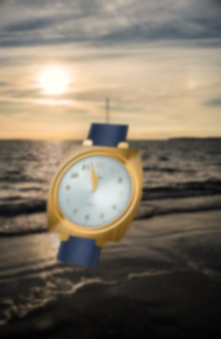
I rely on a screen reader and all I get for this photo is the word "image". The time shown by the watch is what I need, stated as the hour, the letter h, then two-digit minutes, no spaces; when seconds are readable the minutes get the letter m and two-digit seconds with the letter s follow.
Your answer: 11h57
